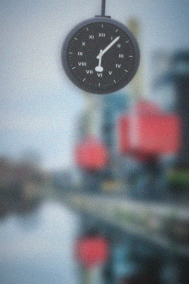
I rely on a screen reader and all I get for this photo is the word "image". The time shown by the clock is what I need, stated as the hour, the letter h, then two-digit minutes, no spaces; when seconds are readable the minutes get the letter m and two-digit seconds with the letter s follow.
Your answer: 6h07
